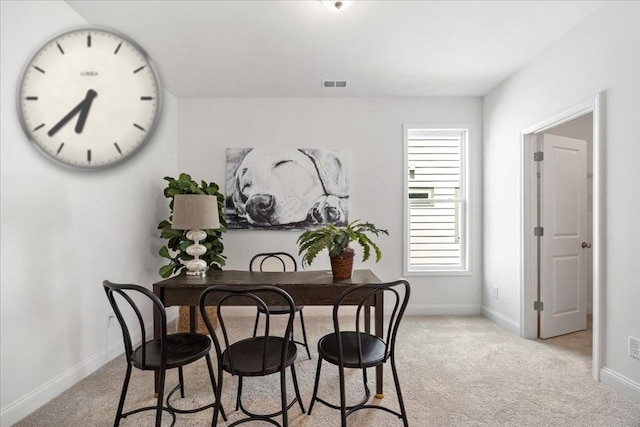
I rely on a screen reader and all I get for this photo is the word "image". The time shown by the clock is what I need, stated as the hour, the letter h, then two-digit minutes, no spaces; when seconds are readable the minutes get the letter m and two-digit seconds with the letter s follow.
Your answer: 6h38
